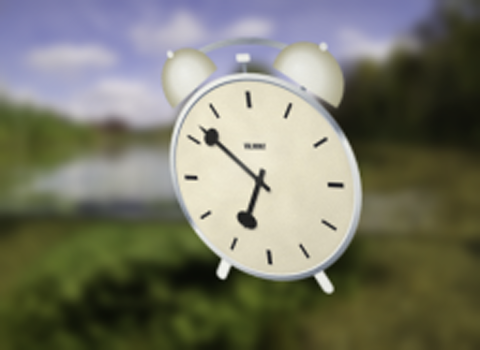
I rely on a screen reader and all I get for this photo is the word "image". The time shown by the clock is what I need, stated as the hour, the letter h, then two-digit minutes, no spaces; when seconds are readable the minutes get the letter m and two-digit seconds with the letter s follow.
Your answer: 6h52
